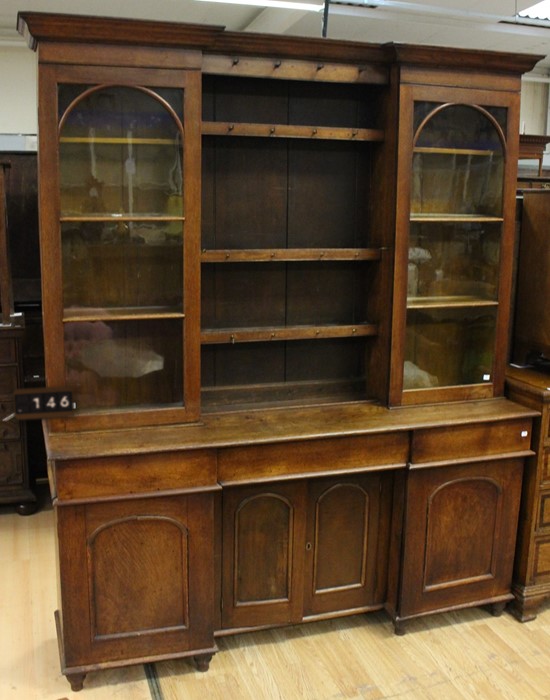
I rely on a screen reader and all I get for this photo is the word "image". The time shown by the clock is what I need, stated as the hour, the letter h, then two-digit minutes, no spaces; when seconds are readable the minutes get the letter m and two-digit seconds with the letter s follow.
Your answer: 1h46
